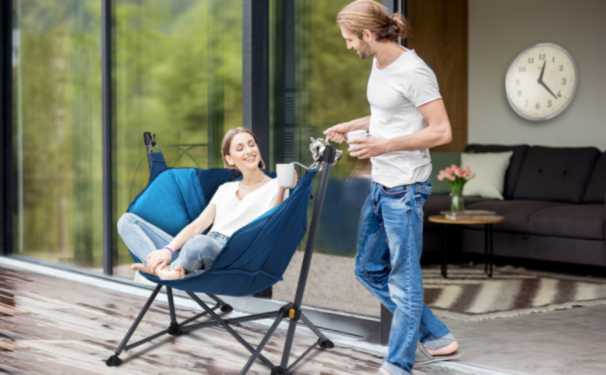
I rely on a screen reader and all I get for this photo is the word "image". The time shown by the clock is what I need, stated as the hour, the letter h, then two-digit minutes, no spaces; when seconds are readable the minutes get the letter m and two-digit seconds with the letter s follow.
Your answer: 12h22
